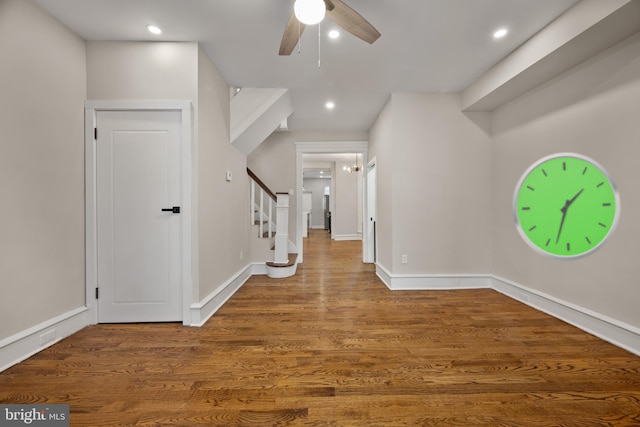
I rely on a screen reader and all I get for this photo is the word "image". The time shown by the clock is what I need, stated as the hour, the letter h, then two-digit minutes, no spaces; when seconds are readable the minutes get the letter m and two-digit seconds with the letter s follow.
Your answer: 1h33
